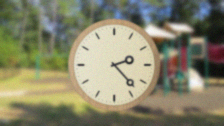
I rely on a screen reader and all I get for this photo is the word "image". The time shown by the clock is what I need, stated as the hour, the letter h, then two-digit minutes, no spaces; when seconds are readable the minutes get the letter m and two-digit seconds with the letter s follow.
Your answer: 2h23
